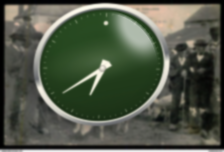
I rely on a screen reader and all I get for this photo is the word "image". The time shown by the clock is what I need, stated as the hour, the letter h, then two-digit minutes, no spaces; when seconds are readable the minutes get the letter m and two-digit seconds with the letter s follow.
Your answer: 6h39
